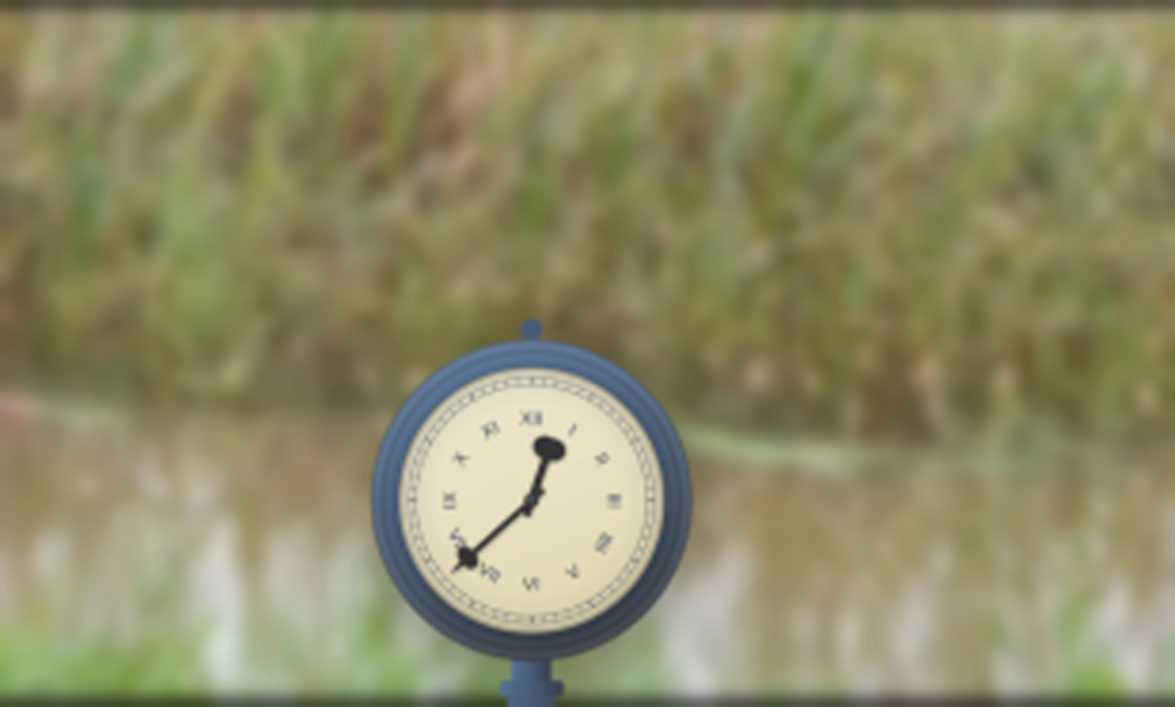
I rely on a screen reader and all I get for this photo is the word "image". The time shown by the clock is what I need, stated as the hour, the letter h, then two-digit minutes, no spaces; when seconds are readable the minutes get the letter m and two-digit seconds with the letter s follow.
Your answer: 12h38
